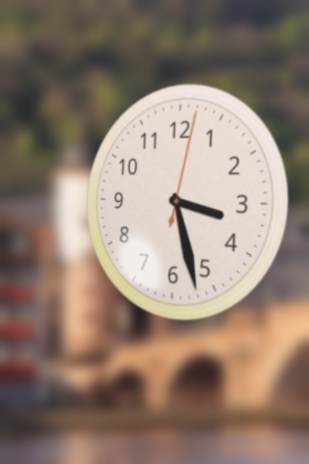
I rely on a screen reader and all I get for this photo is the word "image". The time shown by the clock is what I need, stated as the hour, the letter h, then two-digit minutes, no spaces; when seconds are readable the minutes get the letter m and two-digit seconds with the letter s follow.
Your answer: 3h27m02s
